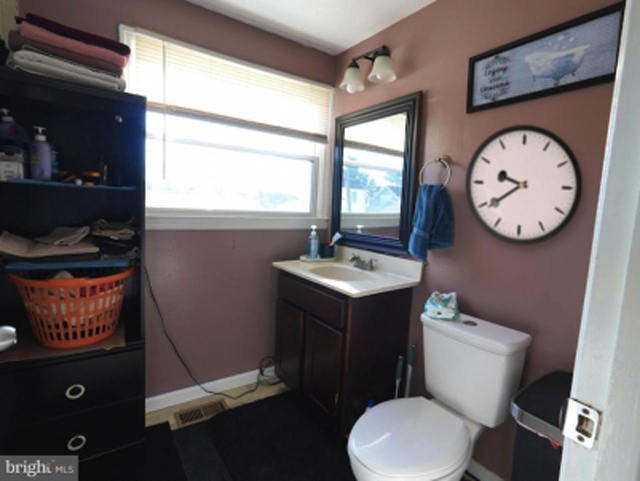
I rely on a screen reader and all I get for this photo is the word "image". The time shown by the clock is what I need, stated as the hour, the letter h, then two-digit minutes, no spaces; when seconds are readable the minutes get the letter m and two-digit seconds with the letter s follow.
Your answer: 9h39
